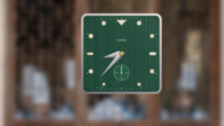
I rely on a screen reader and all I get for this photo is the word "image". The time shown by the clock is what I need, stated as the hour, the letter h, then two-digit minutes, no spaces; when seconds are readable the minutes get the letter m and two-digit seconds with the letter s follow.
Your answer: 8h37
